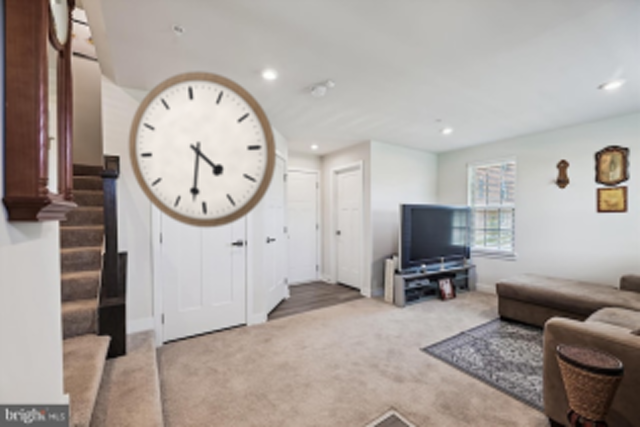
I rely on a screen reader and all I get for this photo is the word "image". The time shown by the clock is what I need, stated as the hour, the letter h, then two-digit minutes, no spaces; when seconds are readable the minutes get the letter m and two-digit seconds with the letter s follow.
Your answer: 4h32
